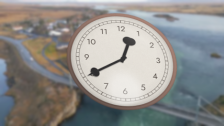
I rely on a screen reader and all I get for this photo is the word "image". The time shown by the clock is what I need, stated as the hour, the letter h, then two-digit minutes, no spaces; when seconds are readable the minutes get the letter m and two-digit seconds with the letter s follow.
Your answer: 12h40
